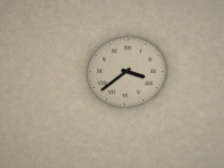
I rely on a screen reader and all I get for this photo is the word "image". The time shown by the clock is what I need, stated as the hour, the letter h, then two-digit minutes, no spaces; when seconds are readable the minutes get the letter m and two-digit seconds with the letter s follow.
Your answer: 3h38
